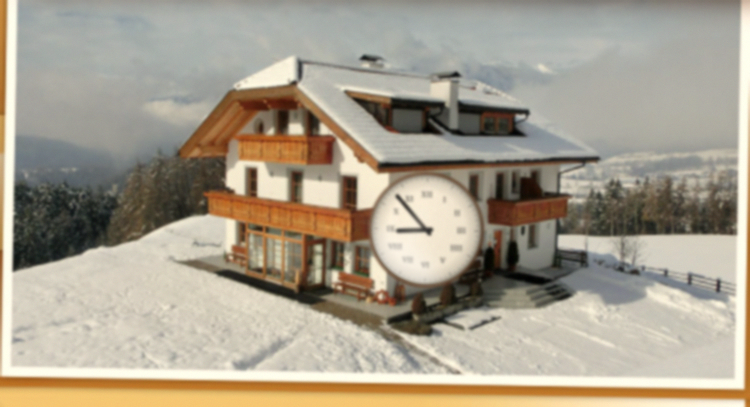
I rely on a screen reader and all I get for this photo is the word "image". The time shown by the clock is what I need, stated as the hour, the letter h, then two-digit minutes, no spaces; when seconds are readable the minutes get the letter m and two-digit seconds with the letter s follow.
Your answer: 8h53
